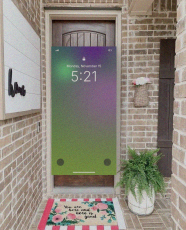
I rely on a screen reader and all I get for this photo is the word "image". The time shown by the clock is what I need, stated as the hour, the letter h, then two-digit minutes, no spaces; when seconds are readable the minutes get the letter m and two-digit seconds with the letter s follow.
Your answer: 5h21
